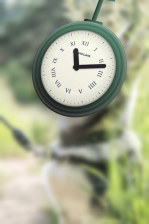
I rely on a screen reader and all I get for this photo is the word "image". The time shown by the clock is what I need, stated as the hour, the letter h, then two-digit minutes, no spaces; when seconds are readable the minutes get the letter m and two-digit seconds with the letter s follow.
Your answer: 11h12
